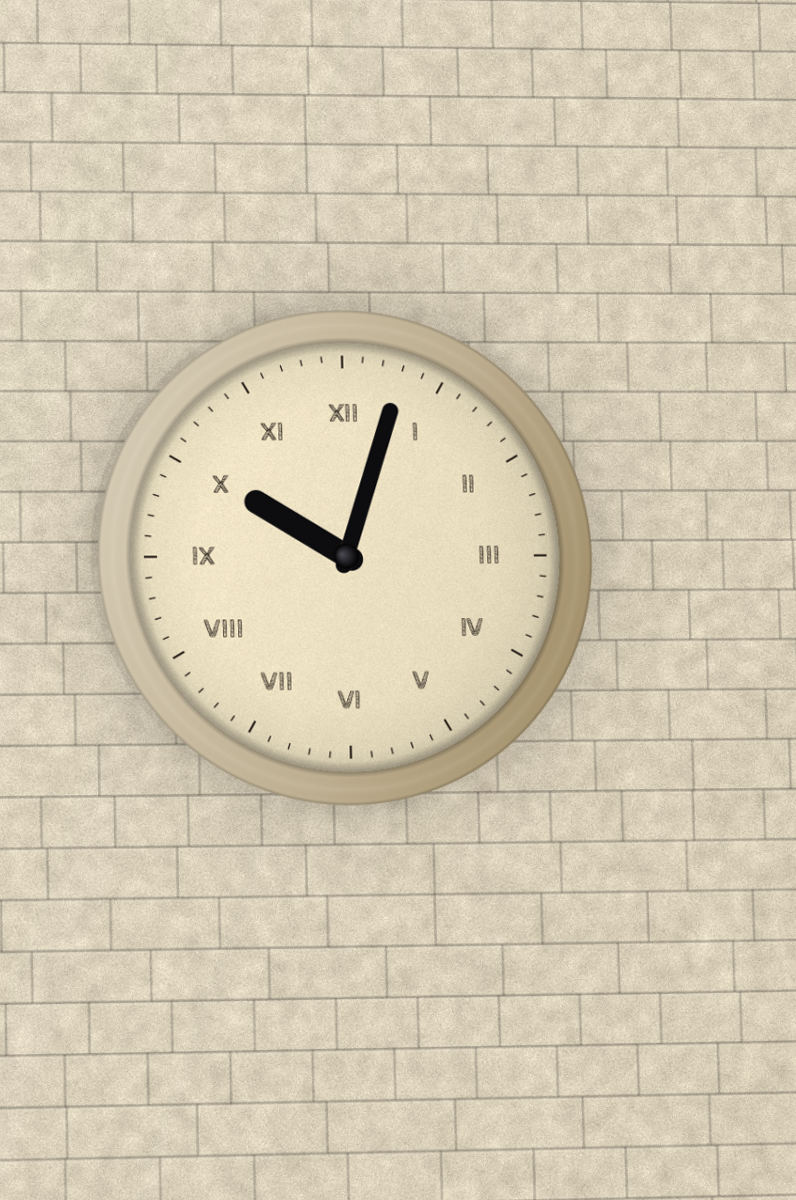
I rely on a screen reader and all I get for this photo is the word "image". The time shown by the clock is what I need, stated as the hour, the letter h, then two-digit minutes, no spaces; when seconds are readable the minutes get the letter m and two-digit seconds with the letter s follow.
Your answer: 10h03
